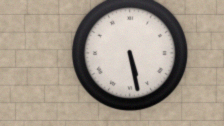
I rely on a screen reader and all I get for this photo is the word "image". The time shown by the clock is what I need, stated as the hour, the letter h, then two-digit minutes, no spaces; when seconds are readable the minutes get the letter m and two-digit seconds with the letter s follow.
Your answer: 5h28
